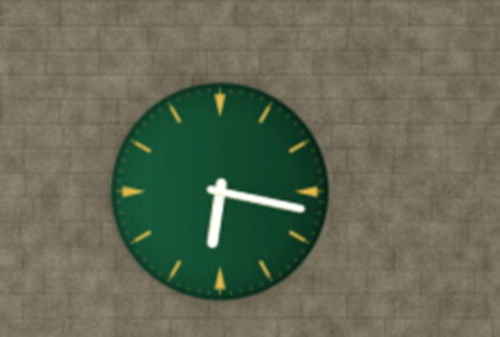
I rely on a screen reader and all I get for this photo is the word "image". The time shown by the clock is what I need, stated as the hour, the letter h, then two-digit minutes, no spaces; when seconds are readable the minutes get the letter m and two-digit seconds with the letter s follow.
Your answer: 6h17
